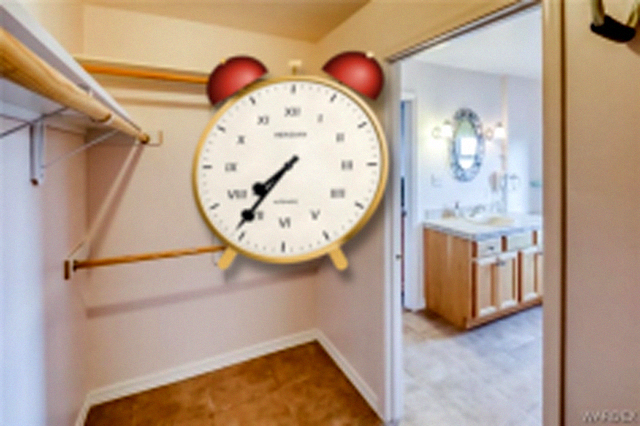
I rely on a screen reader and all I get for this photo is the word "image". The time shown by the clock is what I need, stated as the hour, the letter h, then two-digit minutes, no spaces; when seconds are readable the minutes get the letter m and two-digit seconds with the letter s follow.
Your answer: 7h36
